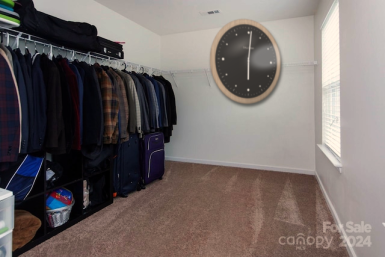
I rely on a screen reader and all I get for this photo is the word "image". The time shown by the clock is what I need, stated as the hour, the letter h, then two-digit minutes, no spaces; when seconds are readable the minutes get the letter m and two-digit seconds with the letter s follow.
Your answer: 6h01
